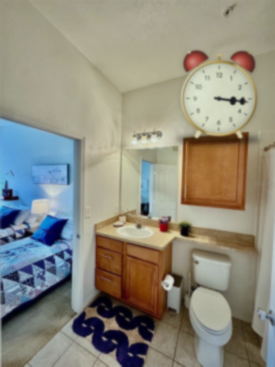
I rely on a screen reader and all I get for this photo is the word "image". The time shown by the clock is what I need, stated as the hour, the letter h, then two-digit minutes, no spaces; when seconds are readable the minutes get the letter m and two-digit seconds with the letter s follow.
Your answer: 3h16
